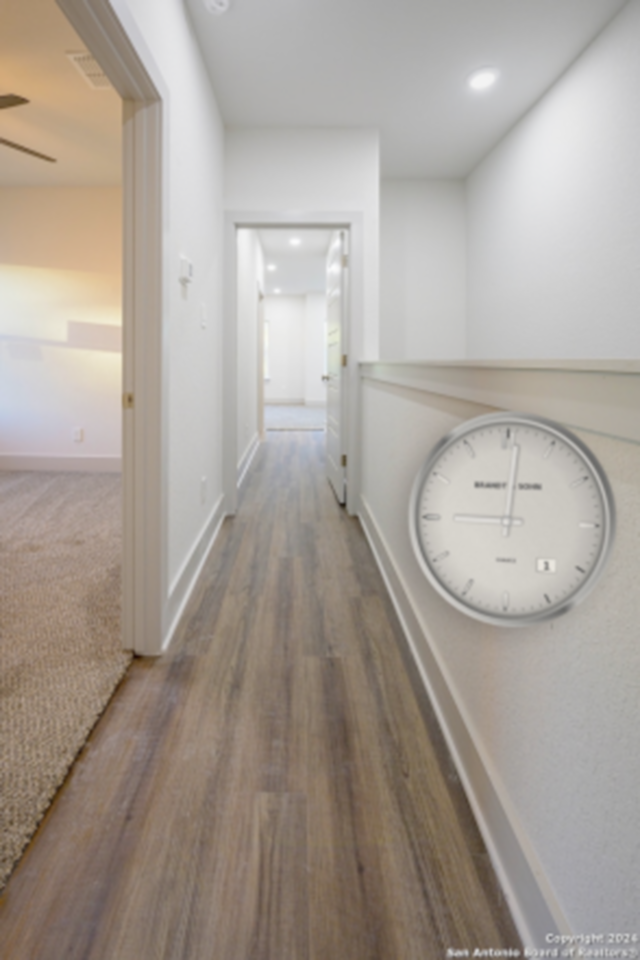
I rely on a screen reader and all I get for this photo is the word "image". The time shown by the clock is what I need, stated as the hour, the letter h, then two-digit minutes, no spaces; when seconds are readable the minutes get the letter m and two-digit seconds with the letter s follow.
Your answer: 9h01
